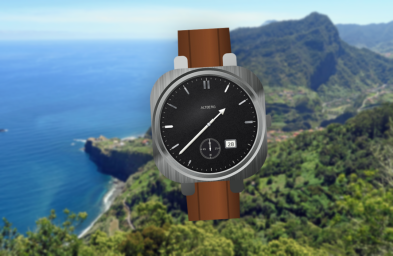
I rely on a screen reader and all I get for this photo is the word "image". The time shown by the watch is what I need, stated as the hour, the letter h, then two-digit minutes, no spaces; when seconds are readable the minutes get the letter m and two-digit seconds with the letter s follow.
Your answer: 1h38
